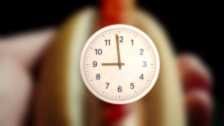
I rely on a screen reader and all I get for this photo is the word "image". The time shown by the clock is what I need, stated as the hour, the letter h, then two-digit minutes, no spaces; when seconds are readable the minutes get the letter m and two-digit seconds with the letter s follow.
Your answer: 8h59
